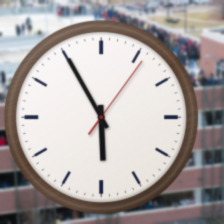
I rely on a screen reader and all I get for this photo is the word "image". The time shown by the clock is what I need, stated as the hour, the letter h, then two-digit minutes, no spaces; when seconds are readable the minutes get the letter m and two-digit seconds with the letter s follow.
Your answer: 5h55m06s
